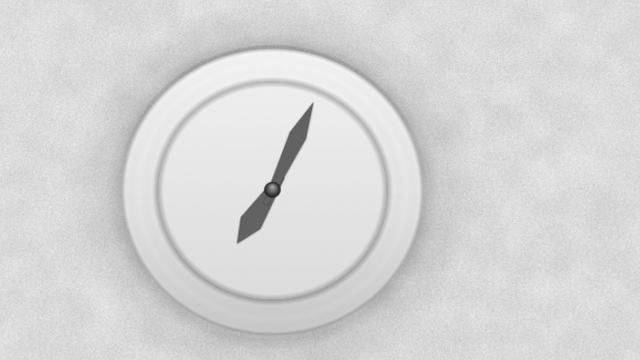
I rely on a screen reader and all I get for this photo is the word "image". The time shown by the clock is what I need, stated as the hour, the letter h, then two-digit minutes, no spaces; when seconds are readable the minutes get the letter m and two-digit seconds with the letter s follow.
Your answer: 7h04
